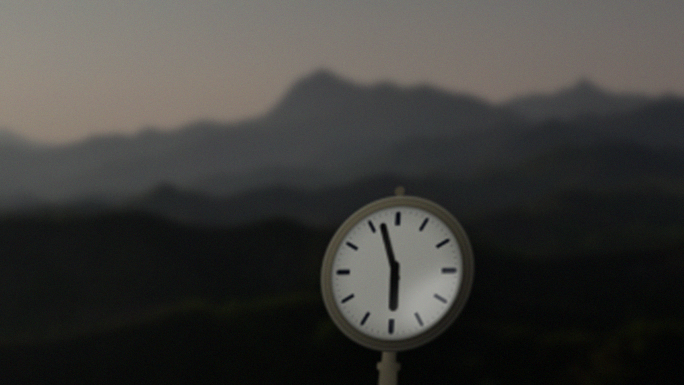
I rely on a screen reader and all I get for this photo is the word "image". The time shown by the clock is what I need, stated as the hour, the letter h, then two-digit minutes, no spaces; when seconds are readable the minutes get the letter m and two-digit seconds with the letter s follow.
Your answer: 5h57
